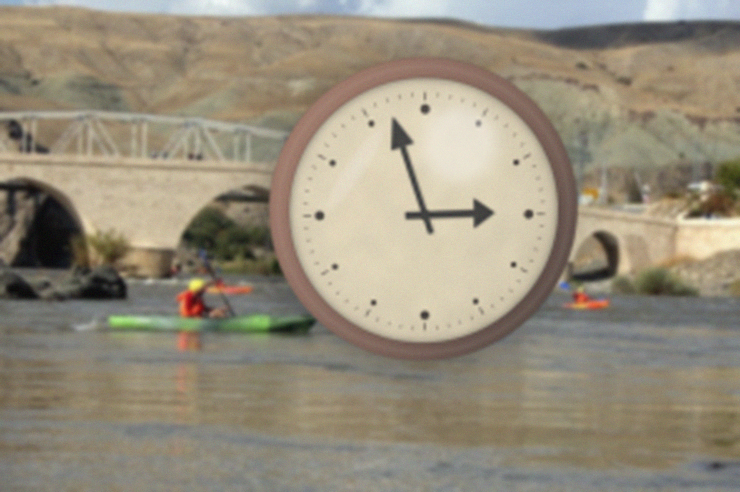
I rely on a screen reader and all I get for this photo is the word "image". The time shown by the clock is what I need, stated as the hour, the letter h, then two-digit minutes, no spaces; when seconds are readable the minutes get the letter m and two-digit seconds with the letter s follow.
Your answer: 2h57
